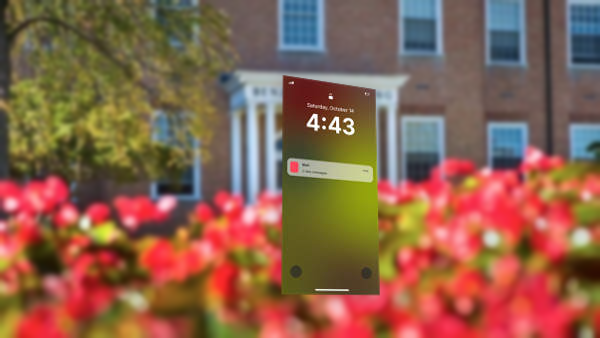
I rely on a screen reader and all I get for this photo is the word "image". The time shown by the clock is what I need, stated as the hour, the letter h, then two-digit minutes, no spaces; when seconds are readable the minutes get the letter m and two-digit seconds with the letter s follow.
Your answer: 4h43
